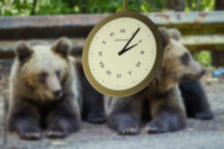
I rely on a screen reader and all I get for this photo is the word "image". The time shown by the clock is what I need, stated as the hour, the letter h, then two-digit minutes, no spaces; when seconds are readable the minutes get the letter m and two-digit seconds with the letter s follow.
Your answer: 2h06
